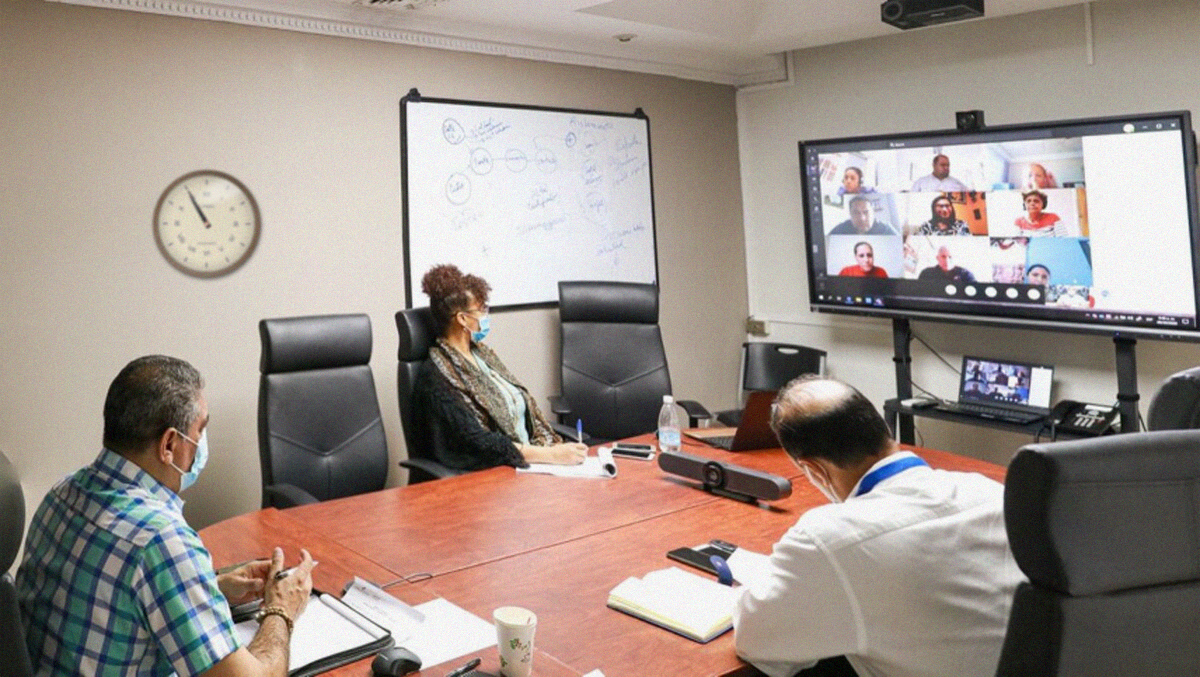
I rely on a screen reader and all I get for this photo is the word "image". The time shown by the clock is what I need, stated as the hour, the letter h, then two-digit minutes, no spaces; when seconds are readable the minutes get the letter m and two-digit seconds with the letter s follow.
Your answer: 10h55
